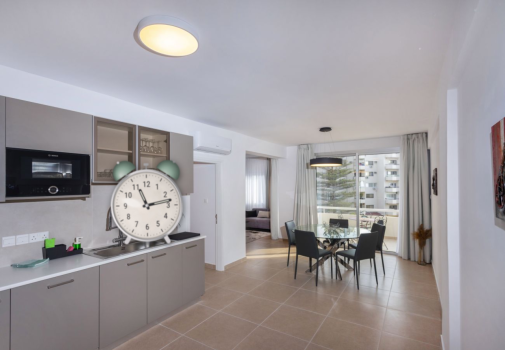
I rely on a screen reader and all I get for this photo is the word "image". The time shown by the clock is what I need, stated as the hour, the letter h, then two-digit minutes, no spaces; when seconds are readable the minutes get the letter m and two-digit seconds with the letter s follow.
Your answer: 11h13
